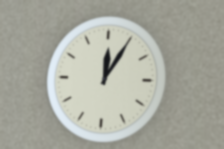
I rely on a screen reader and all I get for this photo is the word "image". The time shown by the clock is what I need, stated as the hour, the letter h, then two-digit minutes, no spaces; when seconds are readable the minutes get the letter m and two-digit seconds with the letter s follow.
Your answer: 12h05
